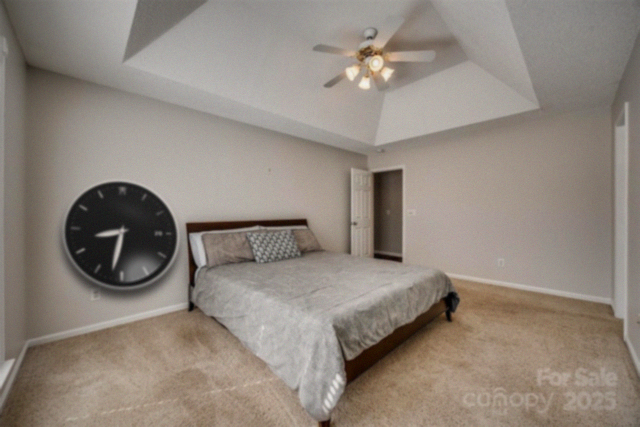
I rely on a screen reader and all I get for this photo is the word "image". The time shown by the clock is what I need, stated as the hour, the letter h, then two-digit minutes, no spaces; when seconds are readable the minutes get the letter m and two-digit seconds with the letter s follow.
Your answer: 8h32
